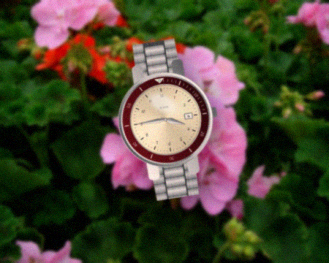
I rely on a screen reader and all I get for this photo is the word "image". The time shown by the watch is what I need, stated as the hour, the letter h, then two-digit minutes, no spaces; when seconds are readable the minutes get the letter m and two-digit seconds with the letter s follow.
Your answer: 3h45
